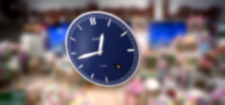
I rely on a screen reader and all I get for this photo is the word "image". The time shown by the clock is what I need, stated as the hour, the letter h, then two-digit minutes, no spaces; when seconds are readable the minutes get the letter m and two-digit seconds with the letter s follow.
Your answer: 12h43
